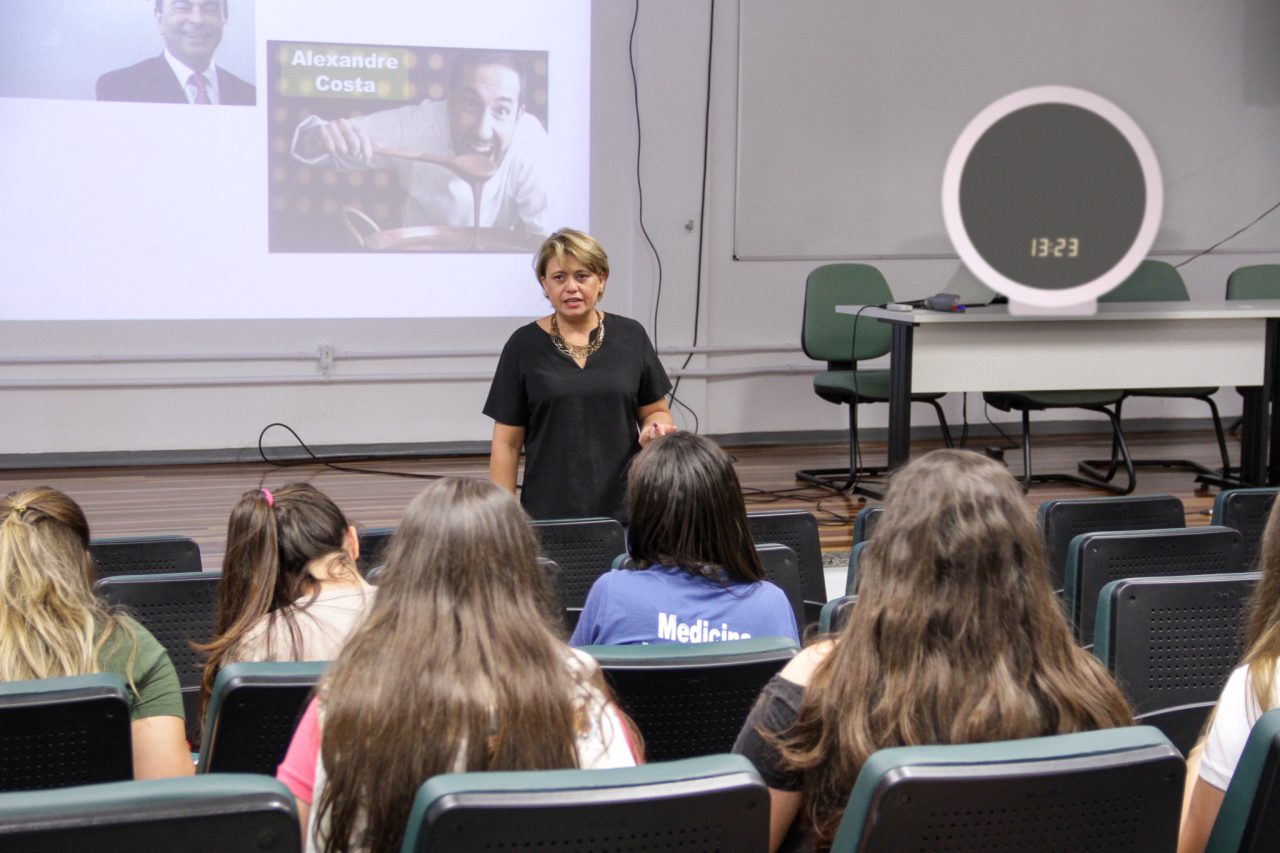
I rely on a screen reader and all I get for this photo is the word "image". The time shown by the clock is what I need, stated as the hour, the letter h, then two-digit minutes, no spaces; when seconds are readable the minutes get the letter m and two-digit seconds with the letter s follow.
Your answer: 13h23
